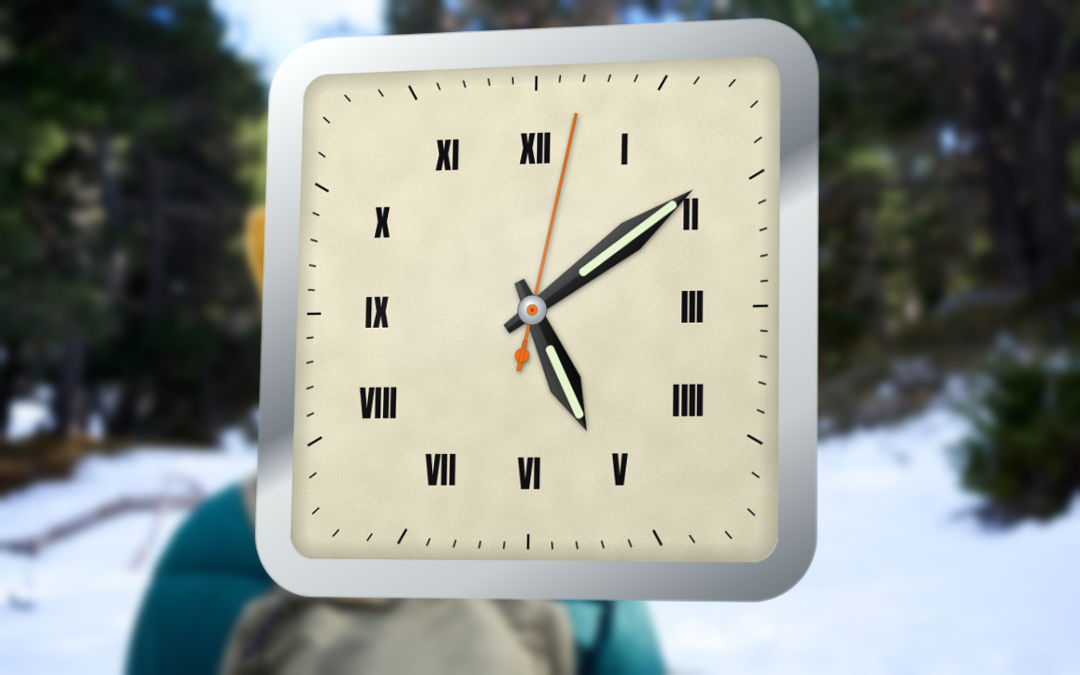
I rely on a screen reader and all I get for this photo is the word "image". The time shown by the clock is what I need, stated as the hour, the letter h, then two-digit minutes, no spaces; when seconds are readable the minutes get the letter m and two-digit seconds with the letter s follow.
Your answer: 5h09m02s
